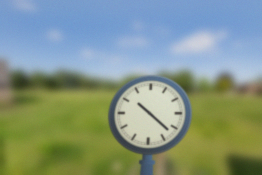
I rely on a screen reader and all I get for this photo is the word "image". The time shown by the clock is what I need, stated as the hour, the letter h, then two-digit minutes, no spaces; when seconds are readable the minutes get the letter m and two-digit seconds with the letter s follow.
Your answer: 10h22
